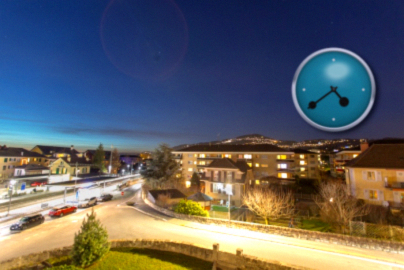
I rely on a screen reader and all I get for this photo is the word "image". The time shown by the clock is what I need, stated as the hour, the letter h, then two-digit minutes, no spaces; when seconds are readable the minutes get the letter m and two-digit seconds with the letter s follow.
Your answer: 4h39
